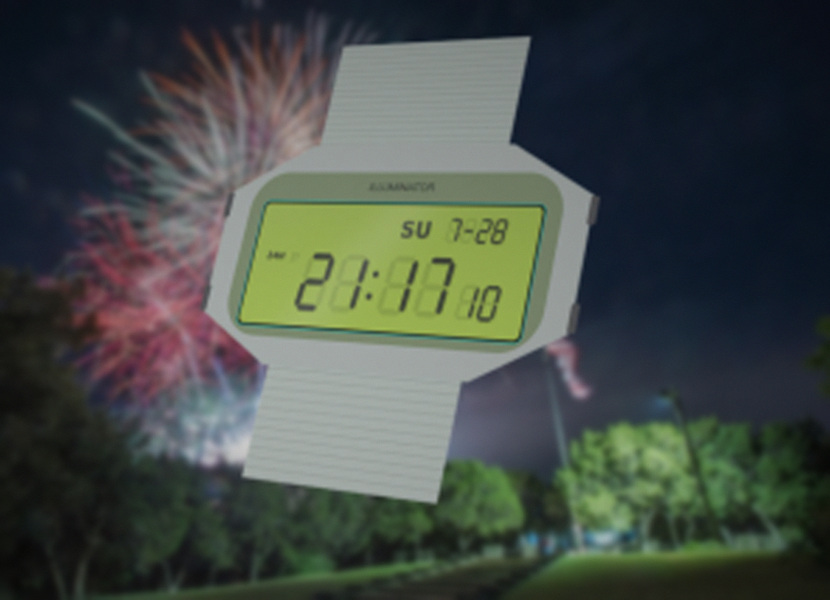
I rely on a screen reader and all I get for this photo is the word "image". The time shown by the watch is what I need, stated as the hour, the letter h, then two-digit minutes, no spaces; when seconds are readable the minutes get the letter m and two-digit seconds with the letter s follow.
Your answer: 21h17m10s
